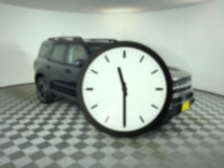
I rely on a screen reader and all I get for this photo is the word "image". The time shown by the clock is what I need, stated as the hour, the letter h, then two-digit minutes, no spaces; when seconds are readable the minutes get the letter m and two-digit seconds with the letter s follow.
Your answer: 11h30
